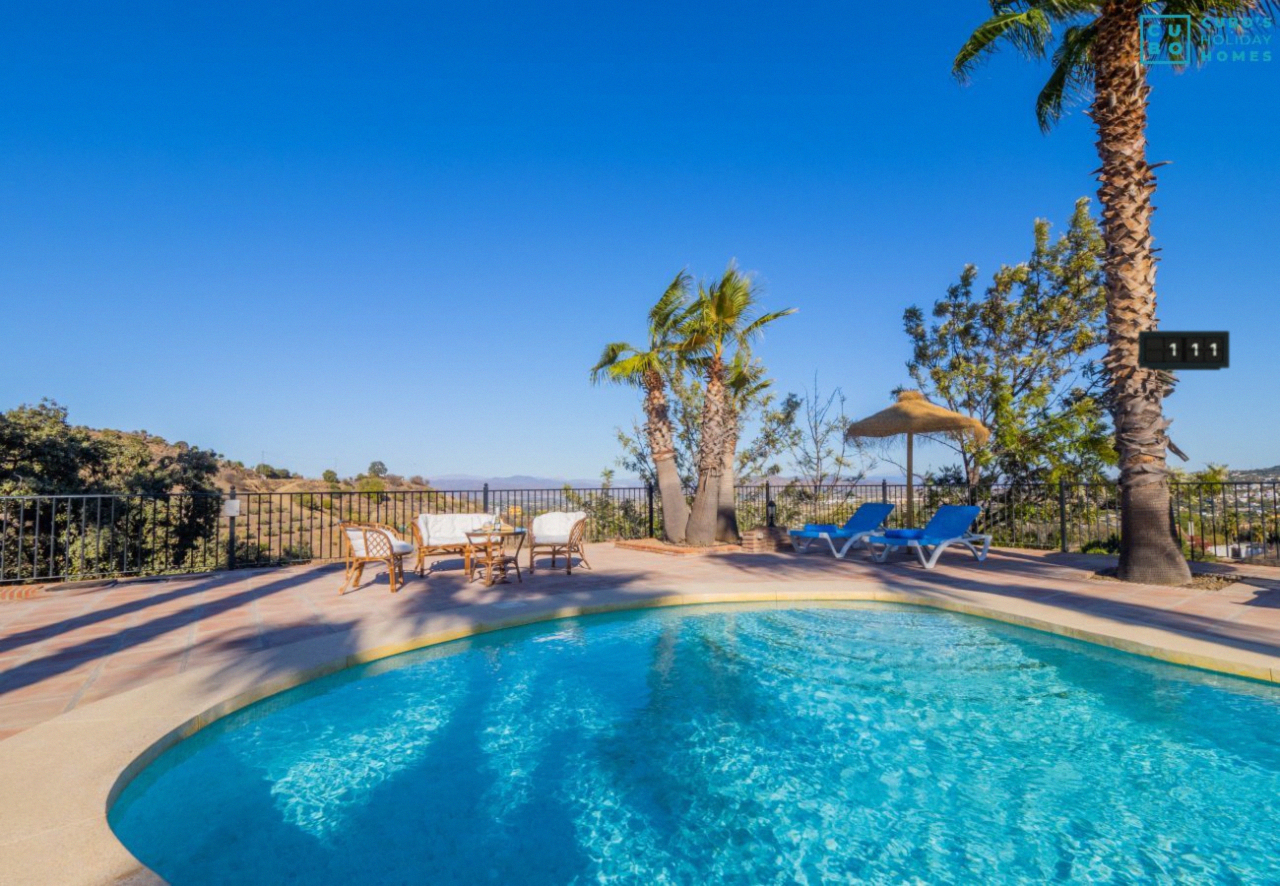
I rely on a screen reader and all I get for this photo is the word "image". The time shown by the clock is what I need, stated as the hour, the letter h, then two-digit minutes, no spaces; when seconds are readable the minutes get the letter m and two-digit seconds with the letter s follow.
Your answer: 1h11
